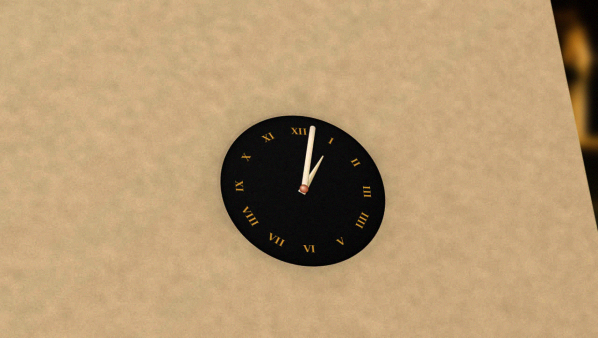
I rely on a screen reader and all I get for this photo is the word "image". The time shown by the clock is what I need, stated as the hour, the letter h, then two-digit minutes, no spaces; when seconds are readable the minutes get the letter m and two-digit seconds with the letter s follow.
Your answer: 1h02
